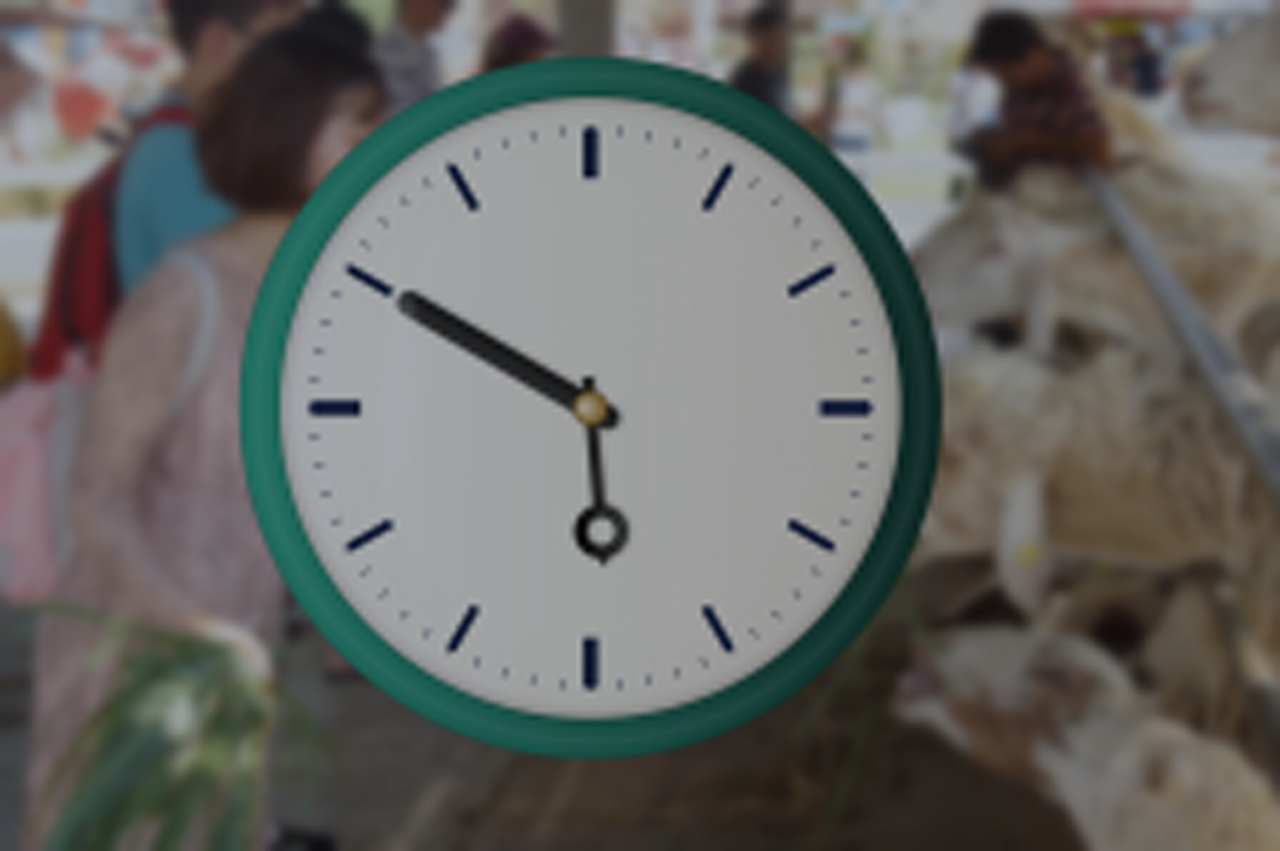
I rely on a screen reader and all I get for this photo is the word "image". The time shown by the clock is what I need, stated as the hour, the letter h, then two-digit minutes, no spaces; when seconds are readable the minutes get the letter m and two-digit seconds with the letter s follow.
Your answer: 5h50
